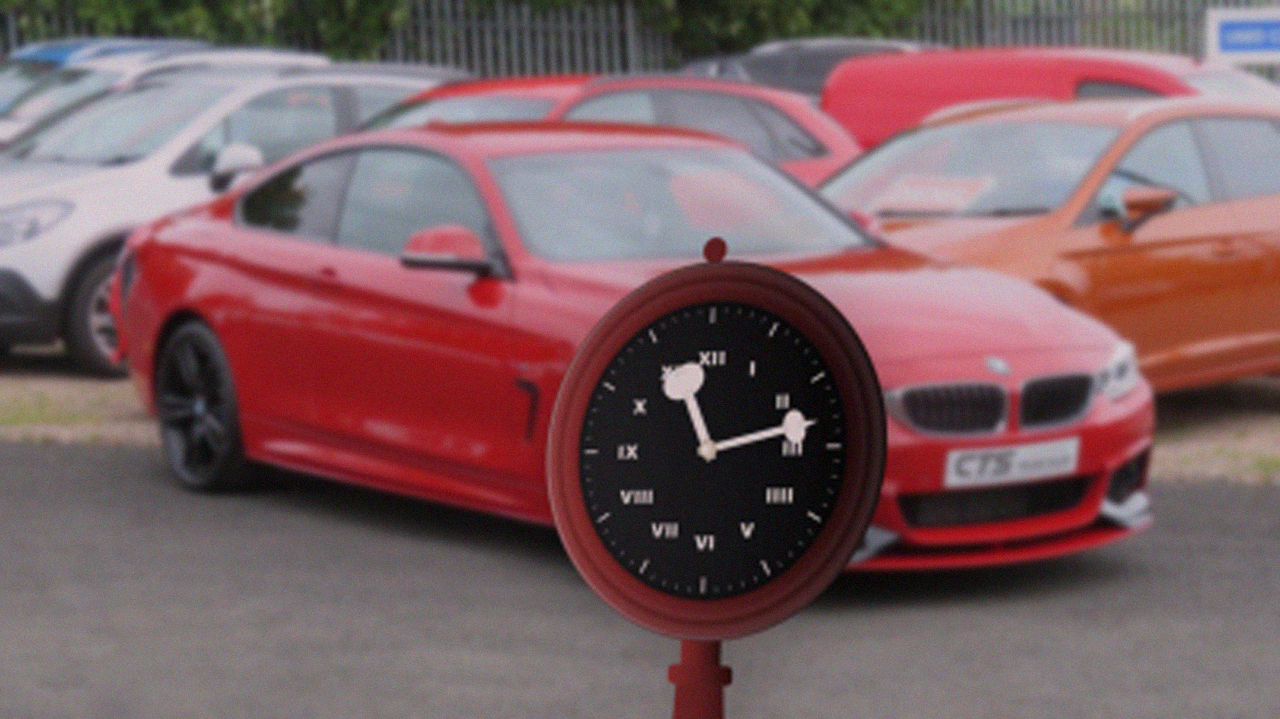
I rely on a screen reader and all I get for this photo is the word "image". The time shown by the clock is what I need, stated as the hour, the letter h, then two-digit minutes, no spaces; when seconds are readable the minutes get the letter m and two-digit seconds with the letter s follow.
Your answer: 11h13
